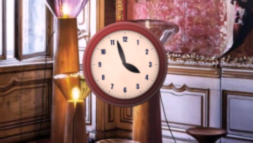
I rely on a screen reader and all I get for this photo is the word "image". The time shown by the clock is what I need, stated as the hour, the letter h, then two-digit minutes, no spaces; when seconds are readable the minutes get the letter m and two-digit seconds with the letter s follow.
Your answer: 3h57
